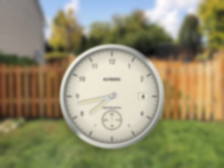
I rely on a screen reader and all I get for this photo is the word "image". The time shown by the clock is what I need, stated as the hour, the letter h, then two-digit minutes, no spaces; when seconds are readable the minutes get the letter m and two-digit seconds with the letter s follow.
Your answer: 7h43
